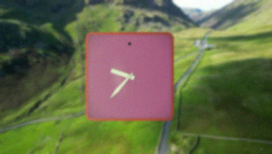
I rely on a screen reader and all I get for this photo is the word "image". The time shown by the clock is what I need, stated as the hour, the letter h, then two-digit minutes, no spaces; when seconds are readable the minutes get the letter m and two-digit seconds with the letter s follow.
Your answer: 9h37
